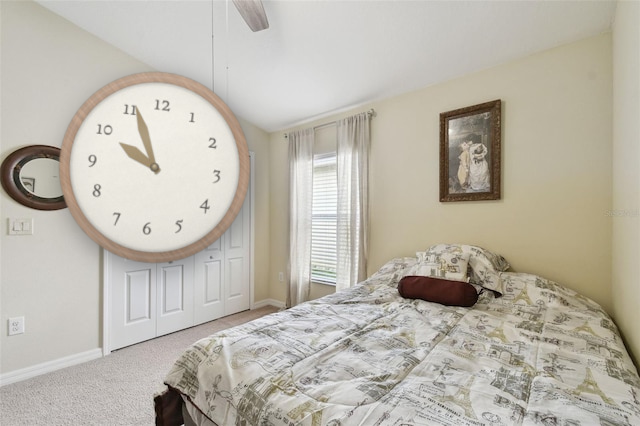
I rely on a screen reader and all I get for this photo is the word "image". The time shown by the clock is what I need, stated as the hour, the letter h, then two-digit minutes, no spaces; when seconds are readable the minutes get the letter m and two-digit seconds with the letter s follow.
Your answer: 9h56
